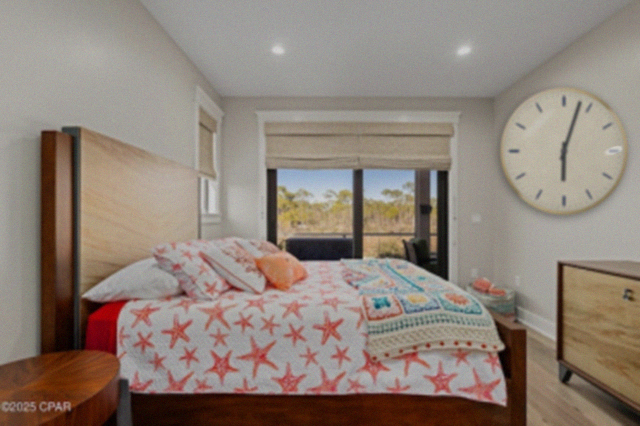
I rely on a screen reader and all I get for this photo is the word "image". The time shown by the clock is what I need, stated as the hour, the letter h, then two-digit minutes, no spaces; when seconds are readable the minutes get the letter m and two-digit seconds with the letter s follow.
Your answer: 6h03
